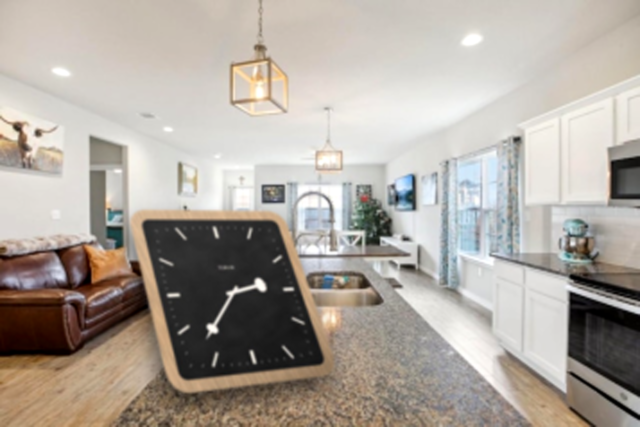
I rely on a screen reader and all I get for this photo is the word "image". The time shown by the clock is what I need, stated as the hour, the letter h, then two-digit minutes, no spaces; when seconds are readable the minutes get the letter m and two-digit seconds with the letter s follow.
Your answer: 2h37
